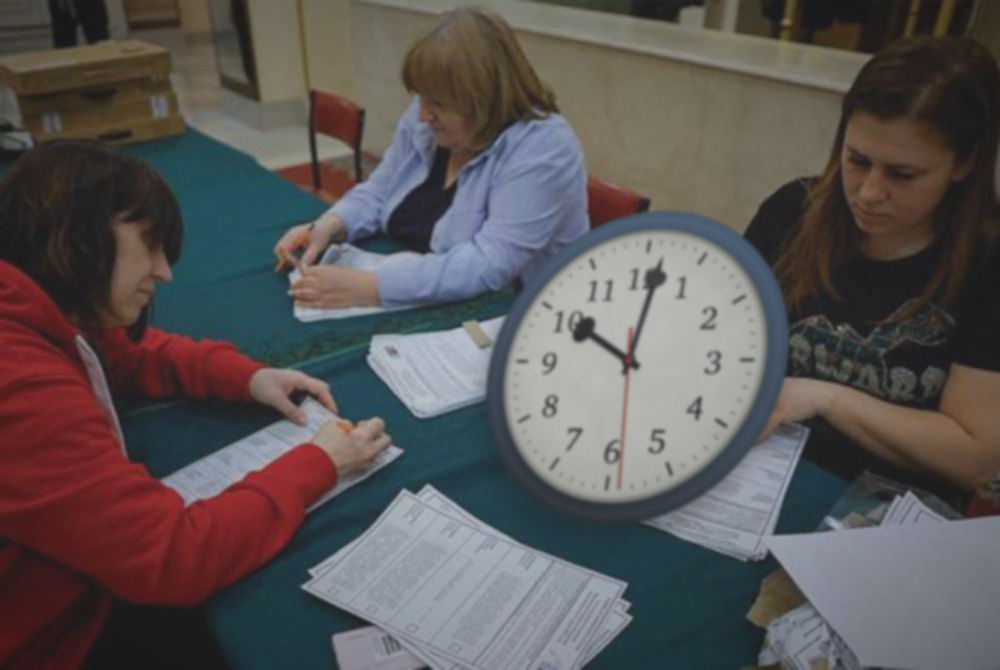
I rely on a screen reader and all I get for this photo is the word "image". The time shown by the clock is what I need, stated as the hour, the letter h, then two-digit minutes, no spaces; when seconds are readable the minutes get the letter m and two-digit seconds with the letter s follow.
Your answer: 10h01m29s
